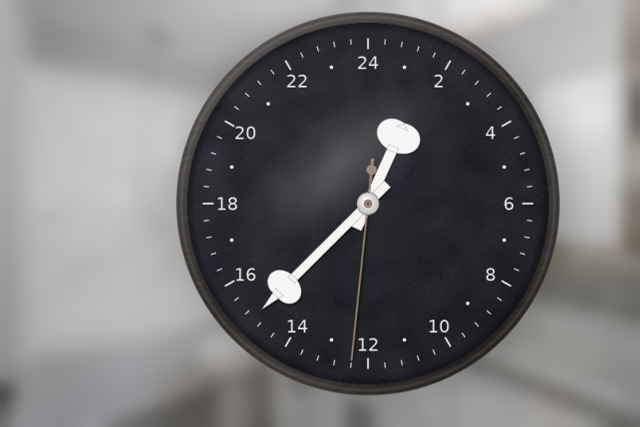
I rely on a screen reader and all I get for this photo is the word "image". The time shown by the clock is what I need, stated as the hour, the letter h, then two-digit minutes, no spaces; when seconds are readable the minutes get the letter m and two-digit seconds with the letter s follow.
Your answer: 1h37m31s
